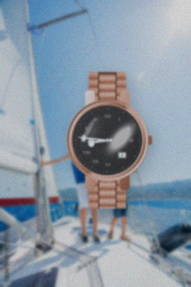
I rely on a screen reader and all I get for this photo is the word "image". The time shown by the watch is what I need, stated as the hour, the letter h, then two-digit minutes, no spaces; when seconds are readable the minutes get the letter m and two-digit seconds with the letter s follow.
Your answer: 8h46
